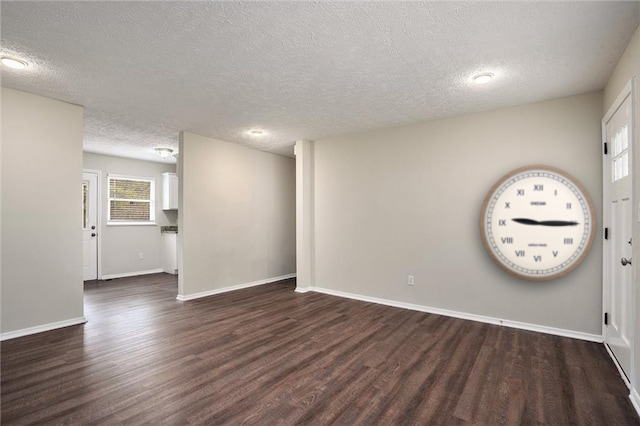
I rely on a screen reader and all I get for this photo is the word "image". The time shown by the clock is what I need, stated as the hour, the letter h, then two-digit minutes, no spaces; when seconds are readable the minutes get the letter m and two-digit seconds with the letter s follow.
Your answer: 9h15
